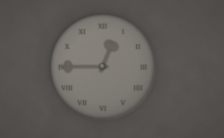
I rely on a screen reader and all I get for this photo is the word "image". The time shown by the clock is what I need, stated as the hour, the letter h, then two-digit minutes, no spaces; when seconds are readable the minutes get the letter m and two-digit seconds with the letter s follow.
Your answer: 12h45
